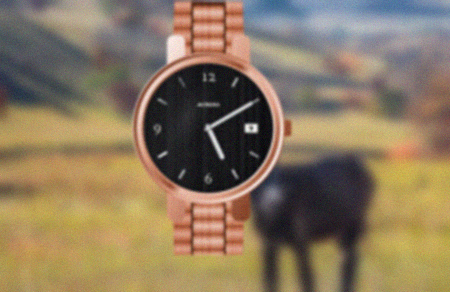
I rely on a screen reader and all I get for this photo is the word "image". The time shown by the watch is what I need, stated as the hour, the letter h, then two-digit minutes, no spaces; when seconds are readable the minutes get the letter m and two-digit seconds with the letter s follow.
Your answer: 5h10
